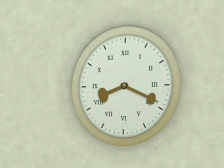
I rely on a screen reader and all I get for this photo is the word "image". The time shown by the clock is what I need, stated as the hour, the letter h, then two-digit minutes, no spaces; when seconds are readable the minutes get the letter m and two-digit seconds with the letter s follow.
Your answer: 8h19
